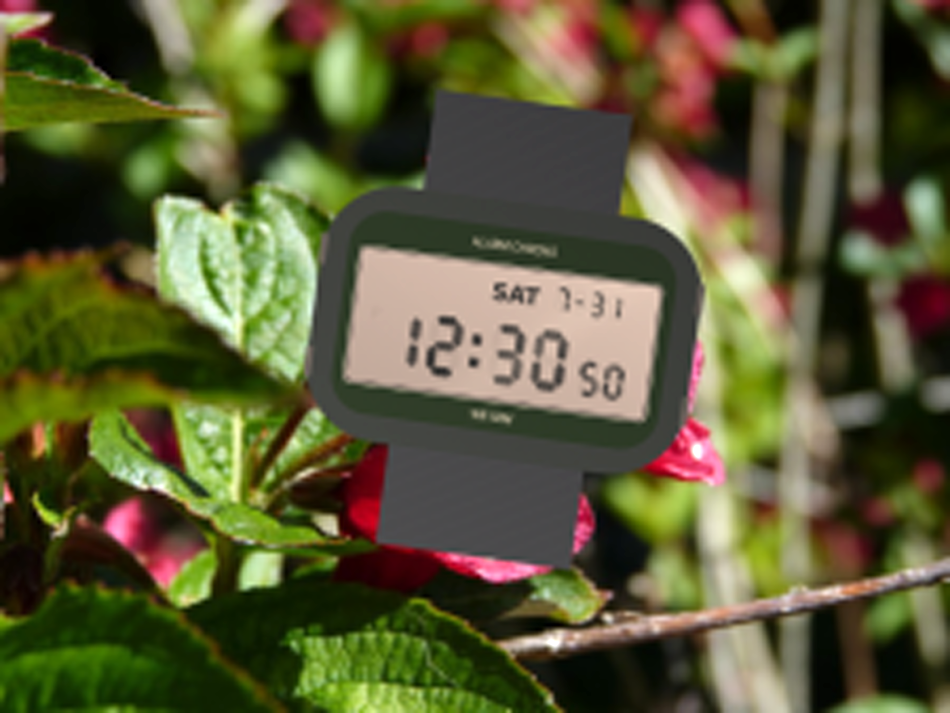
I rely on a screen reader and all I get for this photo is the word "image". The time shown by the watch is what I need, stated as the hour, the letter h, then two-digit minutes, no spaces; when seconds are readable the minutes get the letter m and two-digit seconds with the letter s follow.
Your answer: 12h30m50s
